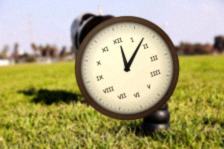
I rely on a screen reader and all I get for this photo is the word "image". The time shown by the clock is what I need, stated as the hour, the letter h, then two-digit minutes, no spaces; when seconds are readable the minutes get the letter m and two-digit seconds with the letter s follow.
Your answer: 12h08
